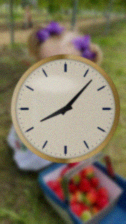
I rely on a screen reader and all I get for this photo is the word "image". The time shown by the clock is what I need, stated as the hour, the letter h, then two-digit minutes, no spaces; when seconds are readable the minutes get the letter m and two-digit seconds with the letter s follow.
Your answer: 8h07
